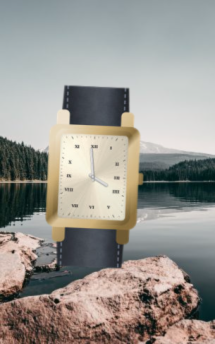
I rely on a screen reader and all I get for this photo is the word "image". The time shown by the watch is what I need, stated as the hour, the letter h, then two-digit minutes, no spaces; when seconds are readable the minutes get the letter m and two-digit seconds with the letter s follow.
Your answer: 3h59
